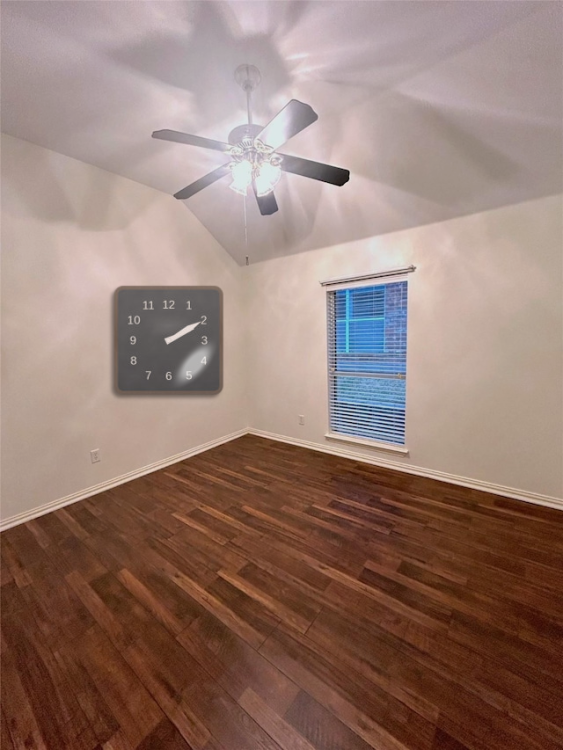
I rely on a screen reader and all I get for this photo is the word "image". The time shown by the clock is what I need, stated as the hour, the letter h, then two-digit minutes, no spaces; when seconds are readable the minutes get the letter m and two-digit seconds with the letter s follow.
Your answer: 2h10
